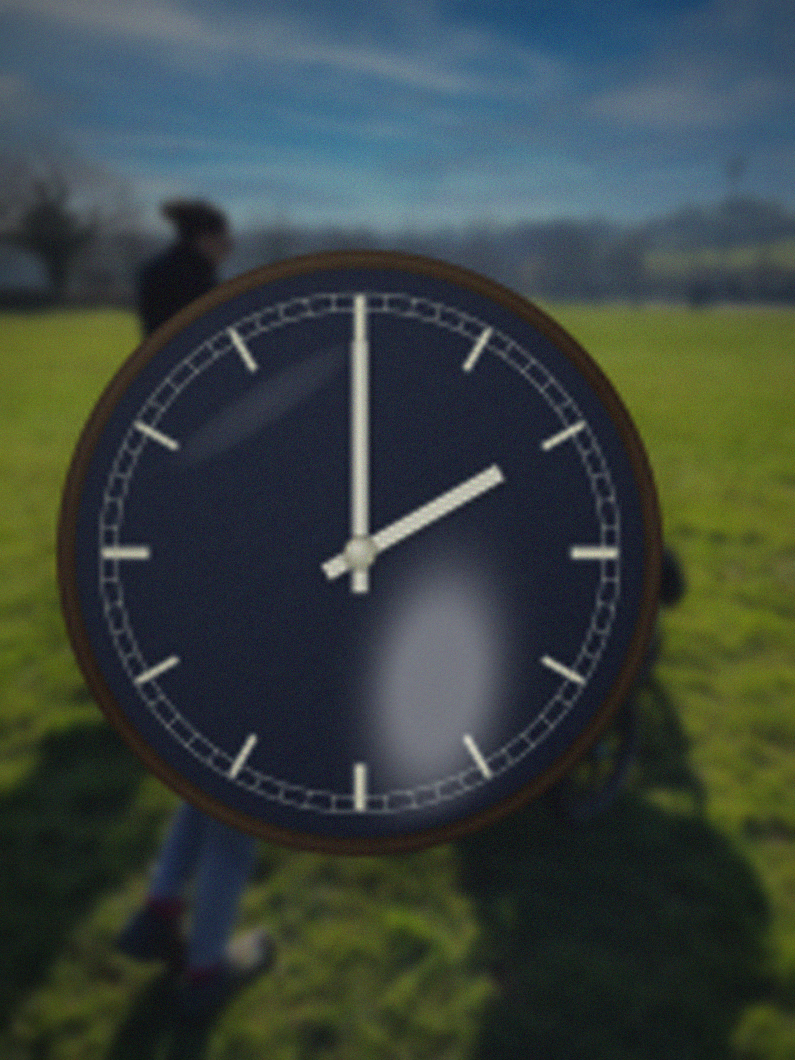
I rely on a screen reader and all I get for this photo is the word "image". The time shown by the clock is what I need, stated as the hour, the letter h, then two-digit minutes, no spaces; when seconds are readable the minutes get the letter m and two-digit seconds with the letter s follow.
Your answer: 2h00
